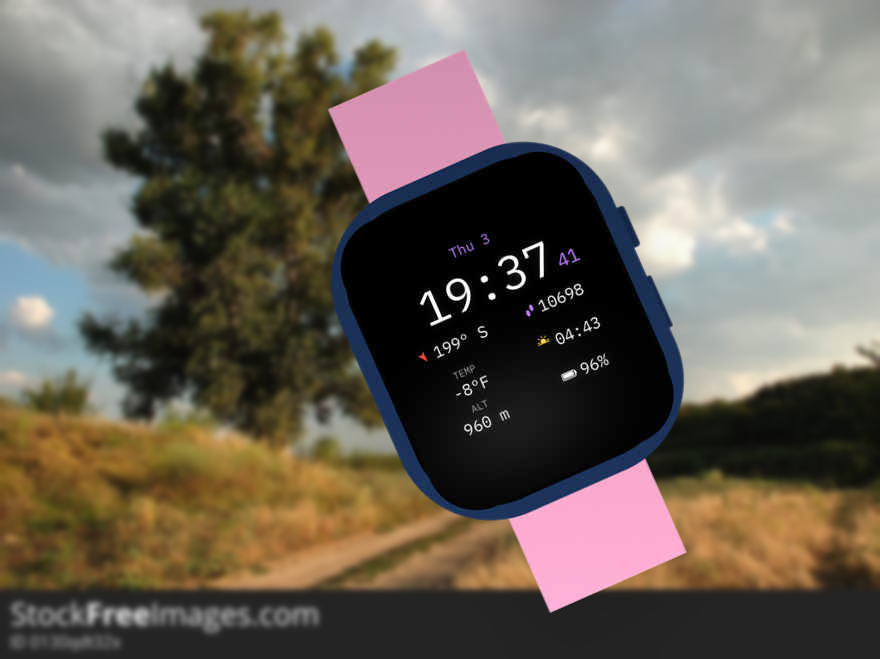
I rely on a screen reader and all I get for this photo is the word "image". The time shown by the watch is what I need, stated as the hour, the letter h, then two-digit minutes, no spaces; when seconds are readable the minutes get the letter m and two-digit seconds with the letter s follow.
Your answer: 19h37m41s
